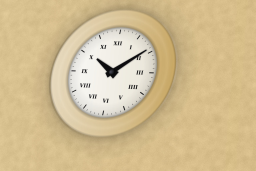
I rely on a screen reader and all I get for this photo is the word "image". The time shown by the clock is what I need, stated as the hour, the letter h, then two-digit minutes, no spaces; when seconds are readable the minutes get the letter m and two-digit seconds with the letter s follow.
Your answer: 10h09
